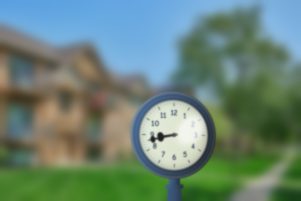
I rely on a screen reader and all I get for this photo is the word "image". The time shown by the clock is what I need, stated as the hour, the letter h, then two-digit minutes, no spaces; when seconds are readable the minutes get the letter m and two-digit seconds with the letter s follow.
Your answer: 8h43
